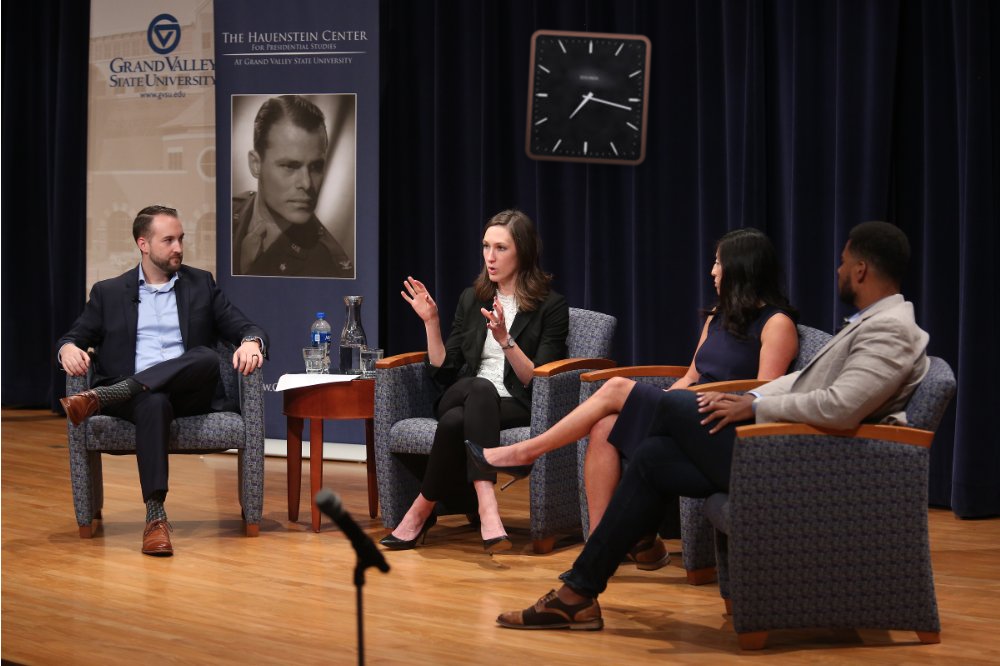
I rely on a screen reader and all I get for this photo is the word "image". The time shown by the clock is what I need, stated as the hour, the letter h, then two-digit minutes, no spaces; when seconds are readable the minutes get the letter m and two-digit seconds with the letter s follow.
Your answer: 7h17
